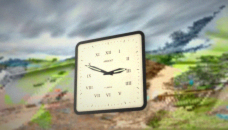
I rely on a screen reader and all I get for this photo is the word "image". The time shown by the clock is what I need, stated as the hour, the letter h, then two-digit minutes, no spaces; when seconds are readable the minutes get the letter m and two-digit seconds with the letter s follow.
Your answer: 2h49
